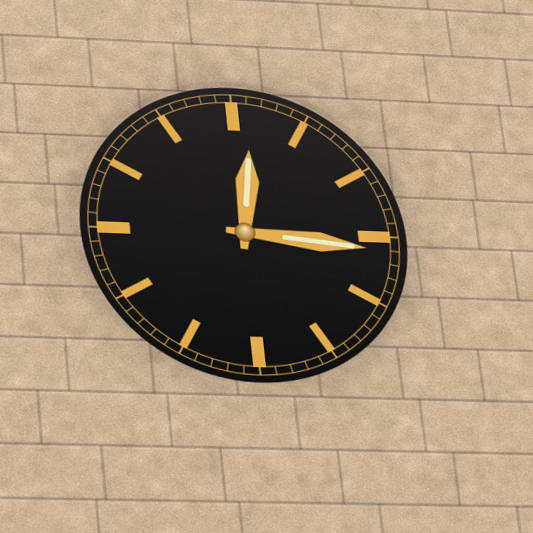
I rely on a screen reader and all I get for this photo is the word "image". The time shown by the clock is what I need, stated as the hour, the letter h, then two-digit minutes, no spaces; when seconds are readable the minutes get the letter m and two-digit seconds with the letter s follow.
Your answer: 12h16
